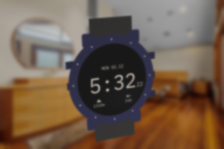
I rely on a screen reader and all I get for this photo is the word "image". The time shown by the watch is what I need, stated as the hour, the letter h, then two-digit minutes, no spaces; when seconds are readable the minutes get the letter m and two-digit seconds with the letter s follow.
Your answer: 5h32
